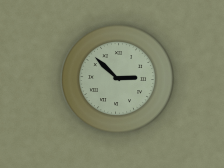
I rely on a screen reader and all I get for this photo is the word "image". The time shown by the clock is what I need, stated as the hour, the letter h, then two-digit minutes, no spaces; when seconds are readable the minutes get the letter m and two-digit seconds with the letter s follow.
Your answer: 2h52
